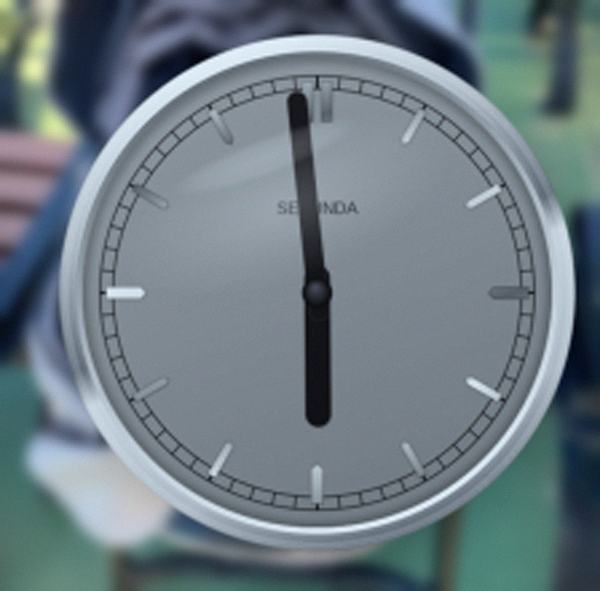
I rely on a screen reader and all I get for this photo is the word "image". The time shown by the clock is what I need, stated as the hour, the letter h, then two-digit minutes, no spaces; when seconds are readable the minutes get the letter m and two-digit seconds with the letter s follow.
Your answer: 5h59
